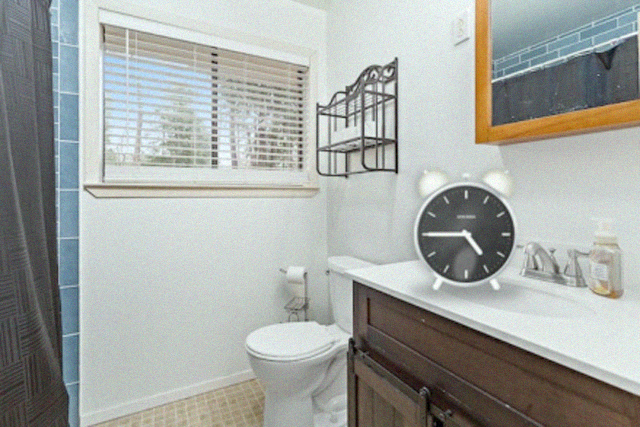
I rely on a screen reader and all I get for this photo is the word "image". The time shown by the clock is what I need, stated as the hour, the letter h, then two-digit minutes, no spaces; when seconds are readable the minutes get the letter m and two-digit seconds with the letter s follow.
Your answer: 4h45
